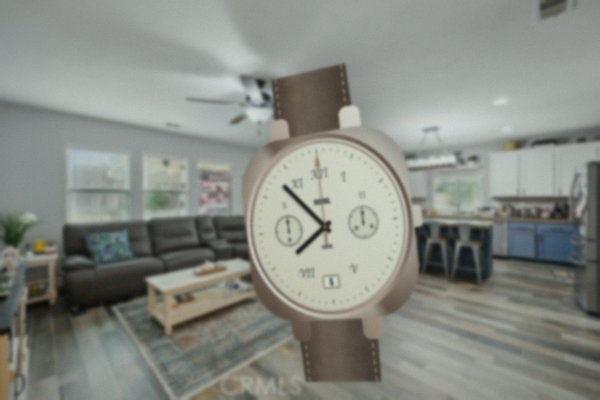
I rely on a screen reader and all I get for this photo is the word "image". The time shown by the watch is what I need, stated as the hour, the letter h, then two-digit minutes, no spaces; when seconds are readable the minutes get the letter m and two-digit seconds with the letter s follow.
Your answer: 7h53
